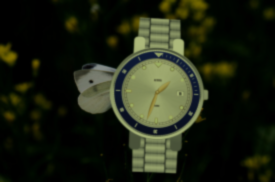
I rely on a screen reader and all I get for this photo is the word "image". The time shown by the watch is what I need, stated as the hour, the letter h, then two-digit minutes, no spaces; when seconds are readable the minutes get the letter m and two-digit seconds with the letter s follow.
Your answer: 1h33
